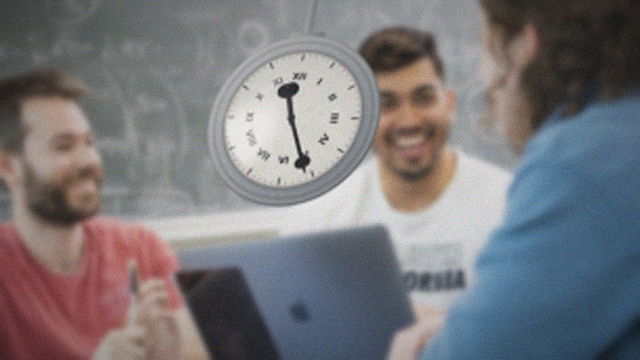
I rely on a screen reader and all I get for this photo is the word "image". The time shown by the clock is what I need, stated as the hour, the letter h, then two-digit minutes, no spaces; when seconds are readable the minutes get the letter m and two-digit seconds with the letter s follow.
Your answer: 11h26
